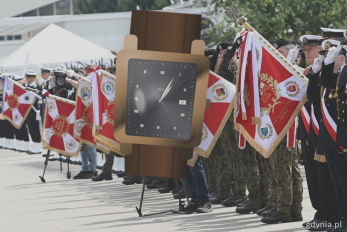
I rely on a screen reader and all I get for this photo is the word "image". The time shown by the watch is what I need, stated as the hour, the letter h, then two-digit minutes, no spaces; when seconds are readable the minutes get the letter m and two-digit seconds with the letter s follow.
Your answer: 1h04
